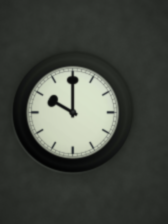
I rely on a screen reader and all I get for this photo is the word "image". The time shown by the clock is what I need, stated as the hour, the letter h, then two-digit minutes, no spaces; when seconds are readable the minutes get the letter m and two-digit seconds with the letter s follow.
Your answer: 10h00
